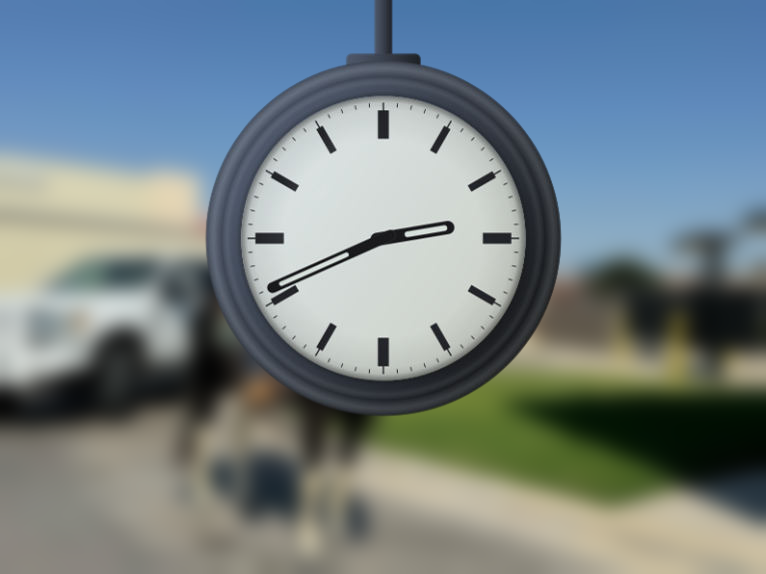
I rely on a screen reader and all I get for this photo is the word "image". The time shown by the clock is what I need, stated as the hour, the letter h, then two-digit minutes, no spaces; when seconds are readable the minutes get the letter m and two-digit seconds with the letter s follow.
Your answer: 2h41
